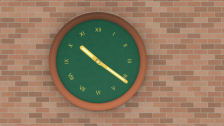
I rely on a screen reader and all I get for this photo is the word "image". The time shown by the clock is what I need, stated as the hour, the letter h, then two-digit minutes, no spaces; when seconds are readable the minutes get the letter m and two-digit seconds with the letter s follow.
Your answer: 10h21
